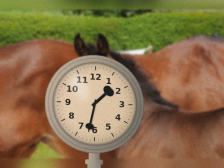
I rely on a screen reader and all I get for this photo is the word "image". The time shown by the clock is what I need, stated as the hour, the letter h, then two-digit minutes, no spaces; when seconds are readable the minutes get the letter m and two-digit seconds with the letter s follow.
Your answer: 1h32
